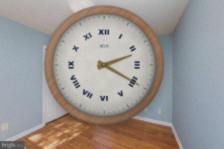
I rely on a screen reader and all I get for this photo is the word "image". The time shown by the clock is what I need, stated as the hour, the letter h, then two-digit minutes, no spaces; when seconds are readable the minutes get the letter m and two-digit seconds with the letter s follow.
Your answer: 2h20
